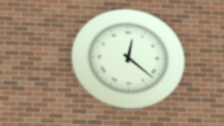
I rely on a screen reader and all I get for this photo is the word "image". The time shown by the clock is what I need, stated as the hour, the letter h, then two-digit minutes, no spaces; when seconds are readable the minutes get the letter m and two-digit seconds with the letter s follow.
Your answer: 12h22
